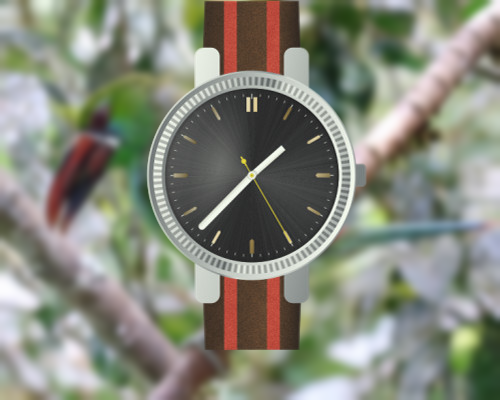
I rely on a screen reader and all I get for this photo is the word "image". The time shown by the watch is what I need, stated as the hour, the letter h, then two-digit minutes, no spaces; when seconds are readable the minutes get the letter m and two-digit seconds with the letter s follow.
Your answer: 1h37m25s
